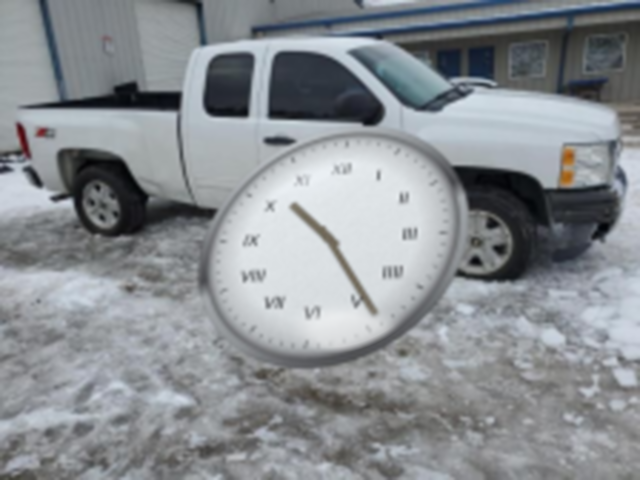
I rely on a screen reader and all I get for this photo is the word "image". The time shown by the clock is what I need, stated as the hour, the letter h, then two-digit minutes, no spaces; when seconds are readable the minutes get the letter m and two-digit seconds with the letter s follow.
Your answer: 10h24
